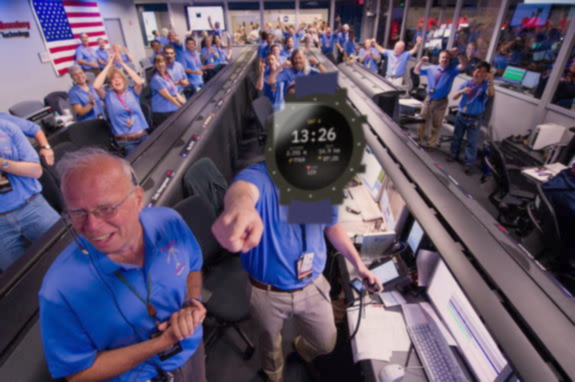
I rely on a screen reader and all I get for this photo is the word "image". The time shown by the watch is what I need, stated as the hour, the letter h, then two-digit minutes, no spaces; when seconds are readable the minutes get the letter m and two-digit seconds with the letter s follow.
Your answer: 13h26
